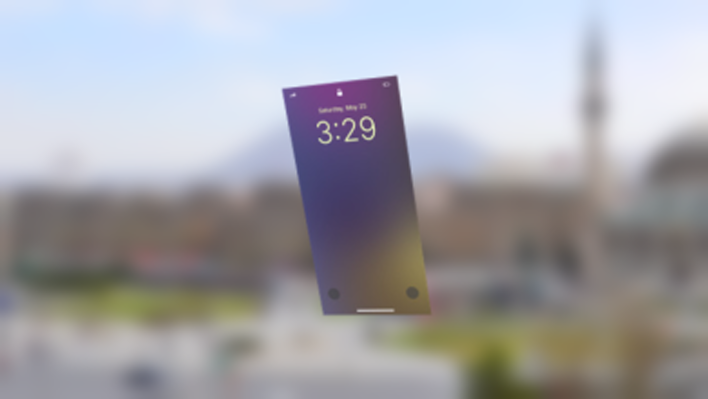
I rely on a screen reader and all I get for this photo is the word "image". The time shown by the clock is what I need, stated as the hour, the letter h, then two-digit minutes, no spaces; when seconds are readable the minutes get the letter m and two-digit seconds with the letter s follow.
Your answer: 3h29
